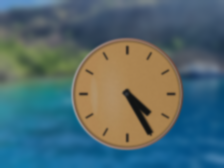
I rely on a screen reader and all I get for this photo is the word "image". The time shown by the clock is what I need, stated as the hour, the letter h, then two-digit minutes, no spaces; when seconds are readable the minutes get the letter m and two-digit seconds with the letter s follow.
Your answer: 4h25
